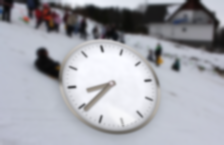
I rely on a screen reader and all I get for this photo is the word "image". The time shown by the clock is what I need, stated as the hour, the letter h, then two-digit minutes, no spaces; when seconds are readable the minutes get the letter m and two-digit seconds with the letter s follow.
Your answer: 8h39
